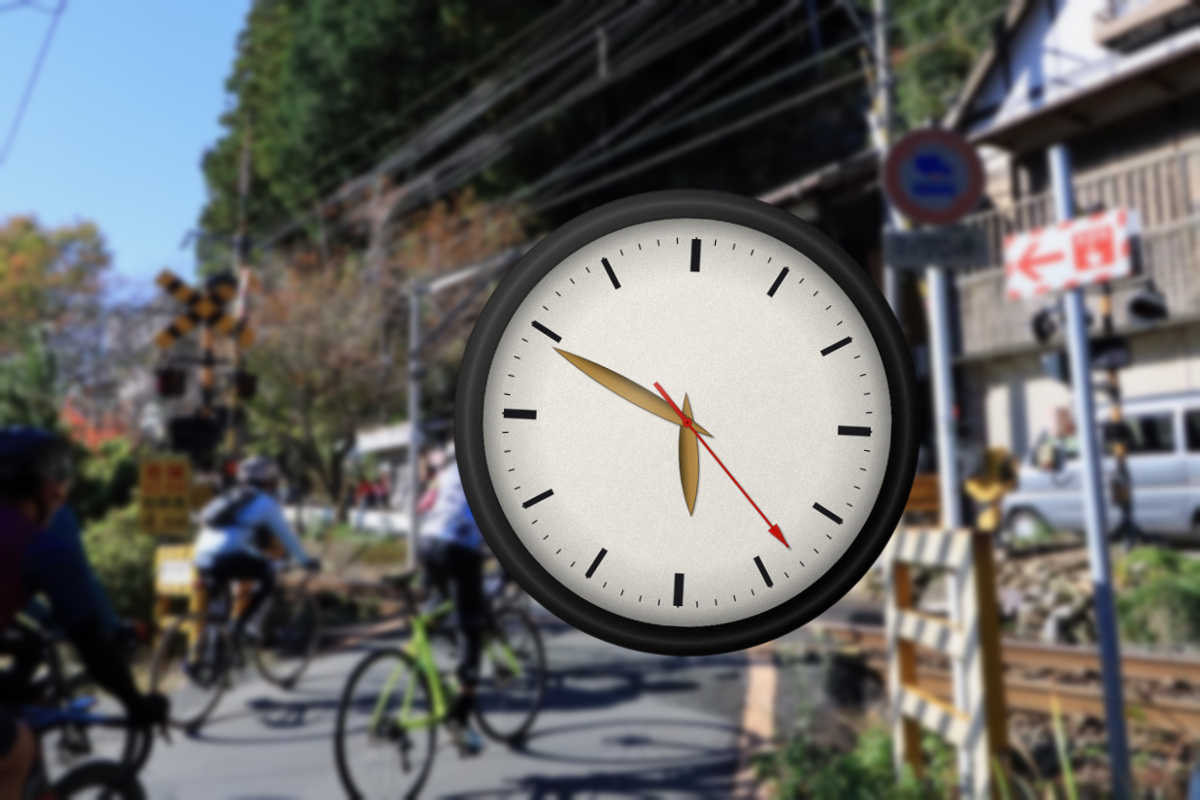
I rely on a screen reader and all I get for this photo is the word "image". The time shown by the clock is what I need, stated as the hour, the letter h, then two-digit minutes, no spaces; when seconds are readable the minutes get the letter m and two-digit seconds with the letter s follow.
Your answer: 5h49m23s
